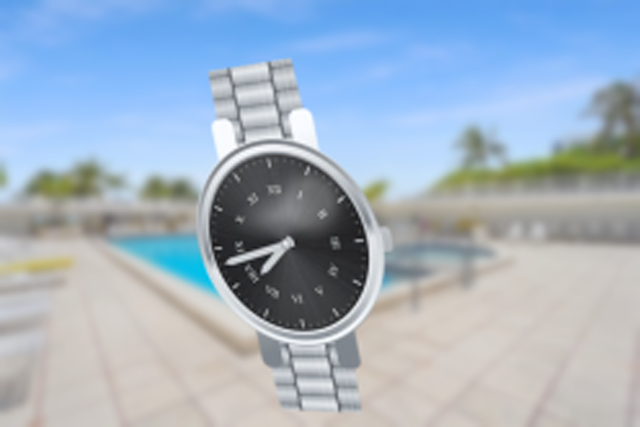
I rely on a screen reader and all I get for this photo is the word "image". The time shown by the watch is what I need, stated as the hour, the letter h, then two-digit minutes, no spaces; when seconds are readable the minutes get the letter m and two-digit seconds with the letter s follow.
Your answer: 7h43
